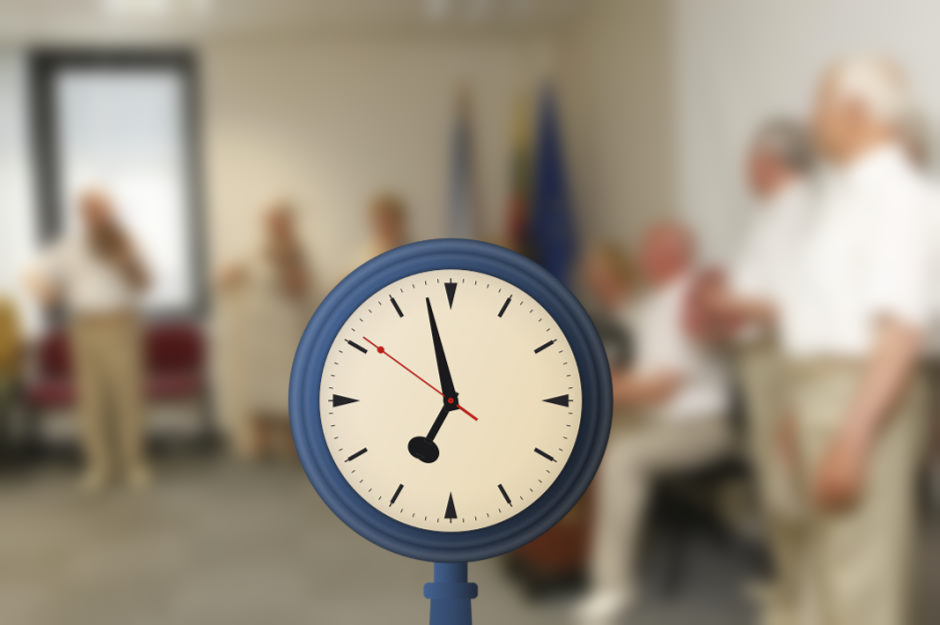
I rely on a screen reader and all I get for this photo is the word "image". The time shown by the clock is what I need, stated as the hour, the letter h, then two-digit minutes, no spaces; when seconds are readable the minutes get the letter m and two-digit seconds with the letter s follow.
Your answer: 6h57m51s
